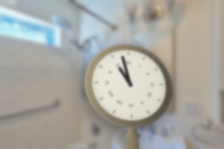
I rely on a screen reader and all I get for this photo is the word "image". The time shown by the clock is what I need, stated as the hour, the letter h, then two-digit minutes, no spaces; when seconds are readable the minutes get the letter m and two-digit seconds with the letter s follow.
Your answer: 10h58
